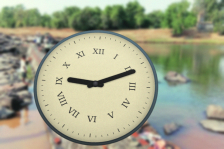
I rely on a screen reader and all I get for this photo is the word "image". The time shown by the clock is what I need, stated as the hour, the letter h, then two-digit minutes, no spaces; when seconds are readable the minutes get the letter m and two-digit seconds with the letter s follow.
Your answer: 9h11
